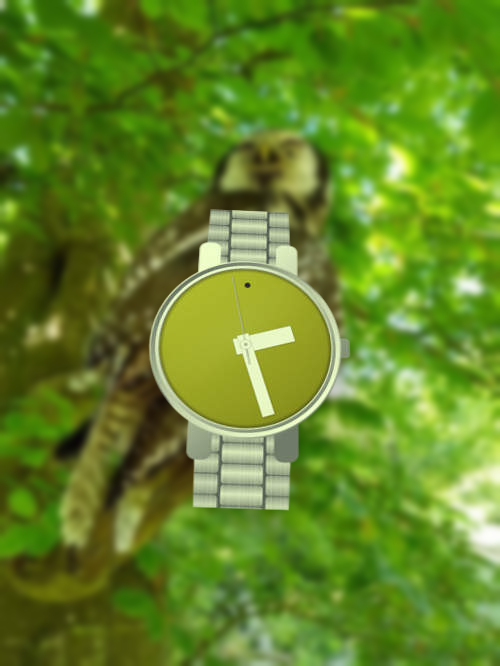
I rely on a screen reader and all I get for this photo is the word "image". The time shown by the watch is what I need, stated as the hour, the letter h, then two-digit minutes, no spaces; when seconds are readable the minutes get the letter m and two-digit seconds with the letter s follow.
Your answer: 2h26m58s
